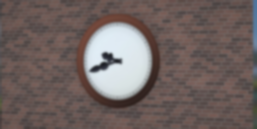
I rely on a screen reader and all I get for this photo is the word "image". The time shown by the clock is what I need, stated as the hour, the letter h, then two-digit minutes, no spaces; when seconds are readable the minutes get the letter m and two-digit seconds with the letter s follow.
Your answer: 9h42
